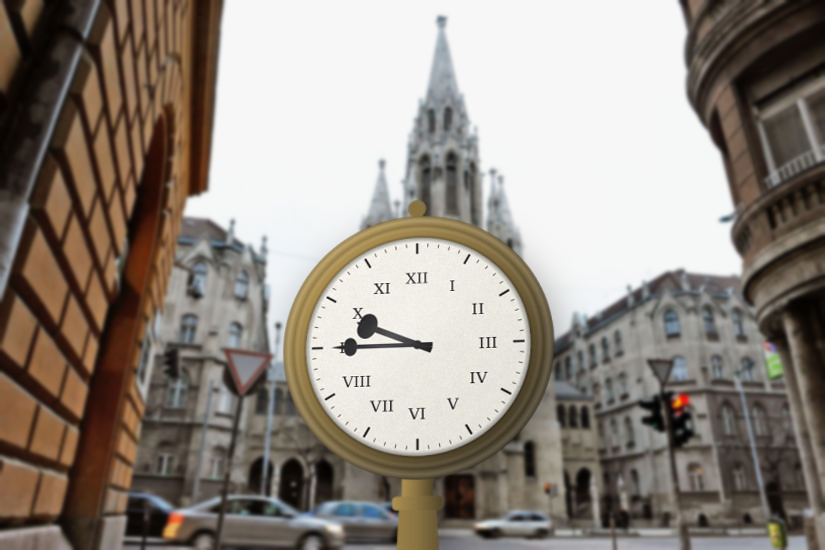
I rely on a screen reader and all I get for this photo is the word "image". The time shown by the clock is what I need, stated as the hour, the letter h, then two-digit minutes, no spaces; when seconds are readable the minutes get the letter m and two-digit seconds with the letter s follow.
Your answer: 9h45
